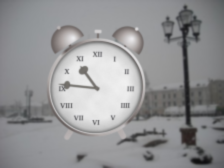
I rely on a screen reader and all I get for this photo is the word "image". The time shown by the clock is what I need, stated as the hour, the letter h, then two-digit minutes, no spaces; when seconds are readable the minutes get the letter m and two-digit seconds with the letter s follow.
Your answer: 10h46
